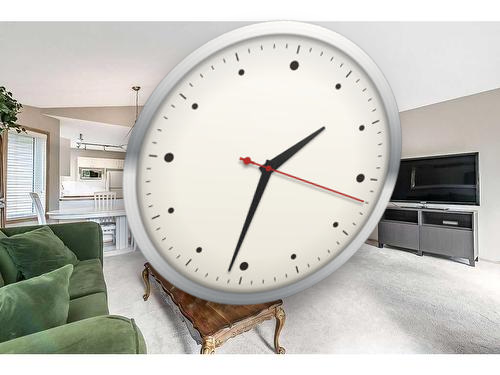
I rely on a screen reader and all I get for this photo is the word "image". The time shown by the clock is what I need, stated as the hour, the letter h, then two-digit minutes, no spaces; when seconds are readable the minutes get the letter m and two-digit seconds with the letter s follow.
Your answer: 1h31m17s
